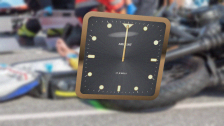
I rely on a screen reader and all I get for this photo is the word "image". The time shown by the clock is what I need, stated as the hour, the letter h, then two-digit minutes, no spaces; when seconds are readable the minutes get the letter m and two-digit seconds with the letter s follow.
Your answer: 12h00
